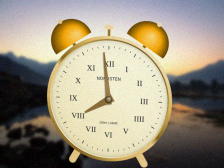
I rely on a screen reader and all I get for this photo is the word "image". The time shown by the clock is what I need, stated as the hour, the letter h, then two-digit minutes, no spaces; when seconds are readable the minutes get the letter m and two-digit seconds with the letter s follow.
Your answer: 7h59
